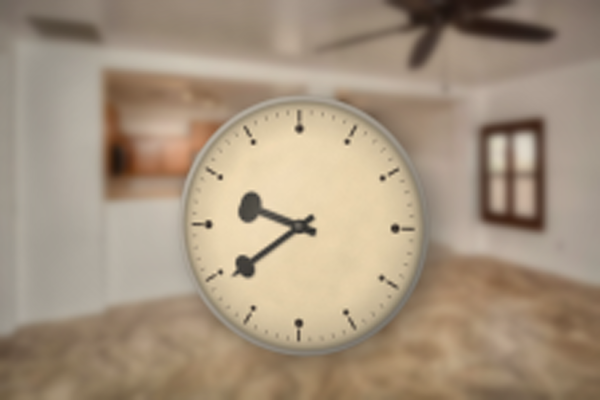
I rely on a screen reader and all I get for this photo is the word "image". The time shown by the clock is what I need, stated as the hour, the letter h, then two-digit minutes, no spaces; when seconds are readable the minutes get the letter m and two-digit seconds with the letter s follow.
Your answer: 9h39
